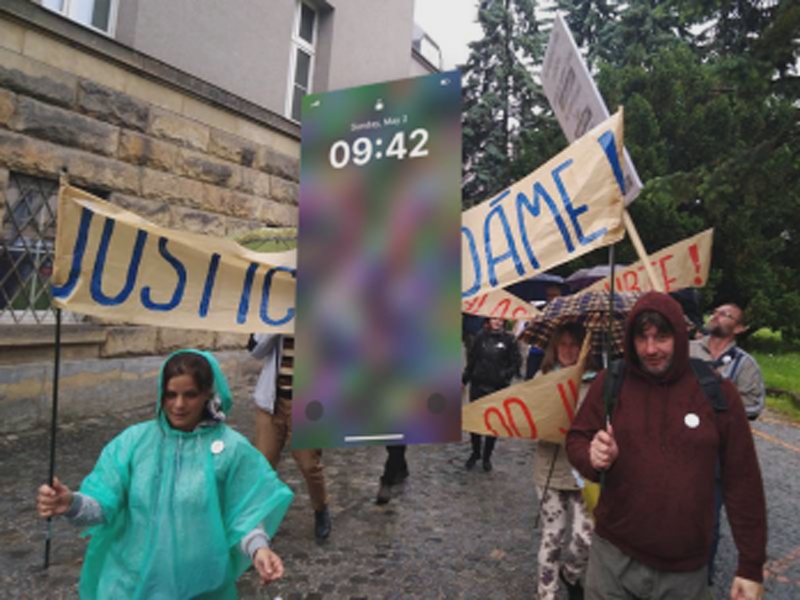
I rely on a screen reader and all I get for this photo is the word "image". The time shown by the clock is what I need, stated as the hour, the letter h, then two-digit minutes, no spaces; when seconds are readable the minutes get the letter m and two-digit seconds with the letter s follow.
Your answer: 9h42
